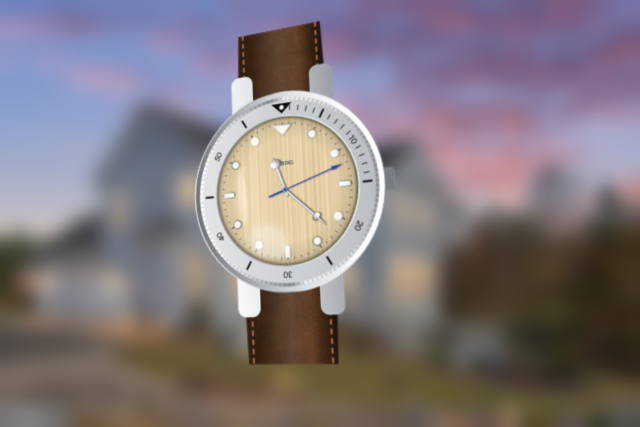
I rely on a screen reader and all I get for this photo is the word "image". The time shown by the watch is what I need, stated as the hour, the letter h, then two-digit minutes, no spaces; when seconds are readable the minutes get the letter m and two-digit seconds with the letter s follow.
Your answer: 11h22m12s
